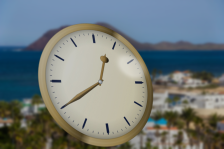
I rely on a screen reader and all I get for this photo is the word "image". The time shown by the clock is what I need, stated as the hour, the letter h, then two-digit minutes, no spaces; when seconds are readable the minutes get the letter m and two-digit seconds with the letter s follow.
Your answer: 12h40
